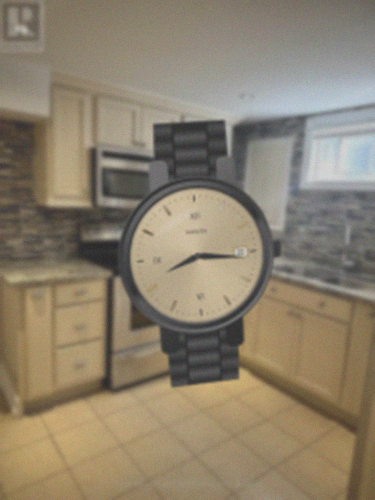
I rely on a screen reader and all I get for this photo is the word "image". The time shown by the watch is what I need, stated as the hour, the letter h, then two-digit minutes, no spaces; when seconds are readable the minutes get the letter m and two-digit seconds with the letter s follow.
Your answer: 8h16
